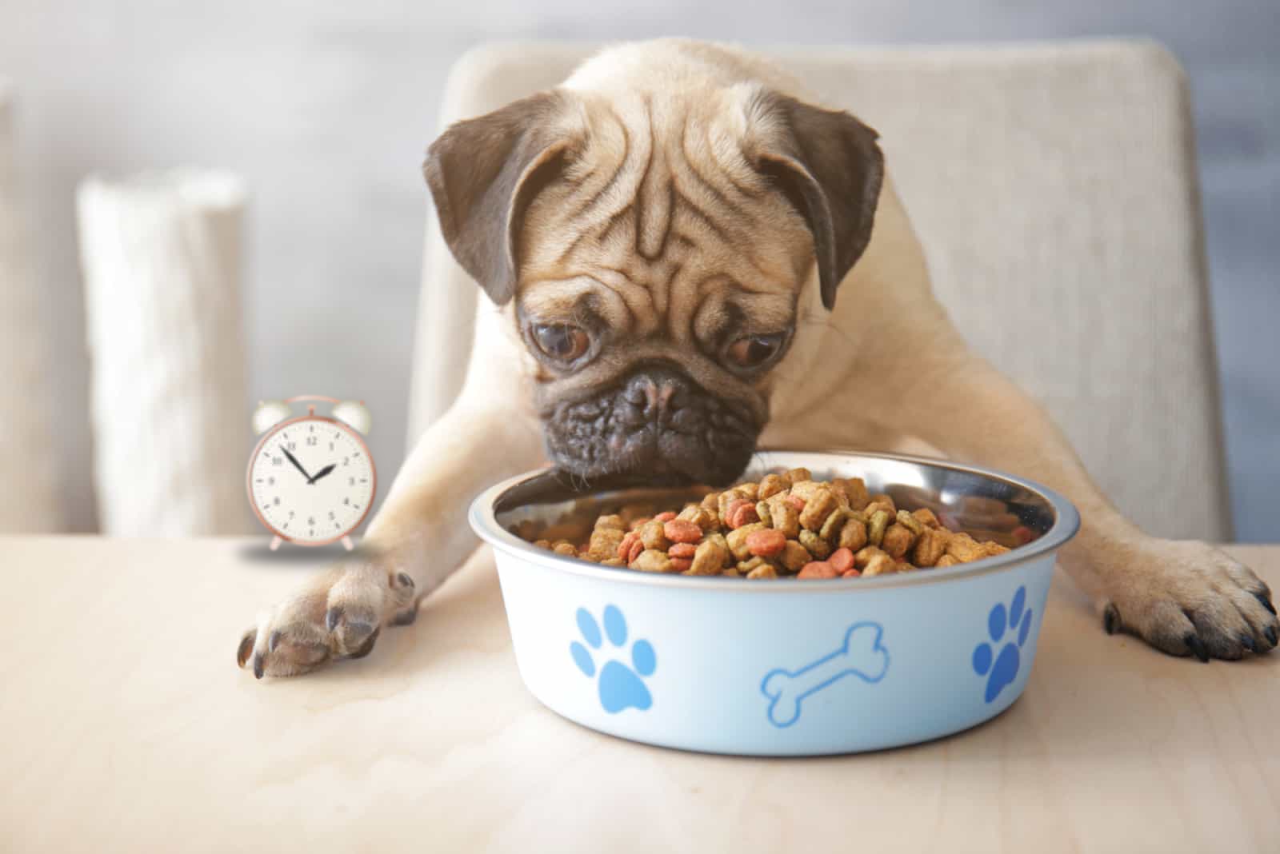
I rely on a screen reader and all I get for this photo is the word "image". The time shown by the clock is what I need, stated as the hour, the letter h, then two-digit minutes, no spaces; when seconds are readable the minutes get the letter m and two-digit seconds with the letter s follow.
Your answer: 1h53
